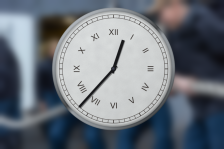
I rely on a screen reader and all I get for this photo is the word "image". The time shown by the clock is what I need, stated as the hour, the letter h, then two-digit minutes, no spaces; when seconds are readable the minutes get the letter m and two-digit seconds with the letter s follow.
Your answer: 12h37
